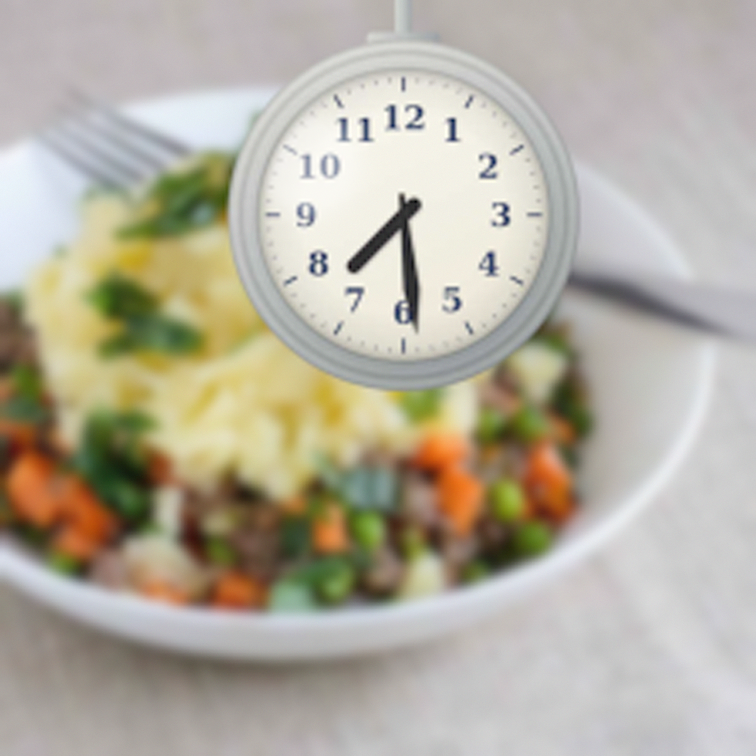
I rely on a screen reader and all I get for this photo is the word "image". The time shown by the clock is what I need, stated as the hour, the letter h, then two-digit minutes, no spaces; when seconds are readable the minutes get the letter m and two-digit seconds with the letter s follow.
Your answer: 7h29
